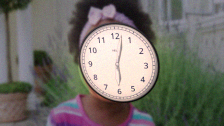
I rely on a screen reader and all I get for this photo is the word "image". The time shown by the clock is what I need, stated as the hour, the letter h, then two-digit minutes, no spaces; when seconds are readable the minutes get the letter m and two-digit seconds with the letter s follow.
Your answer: 6h02
